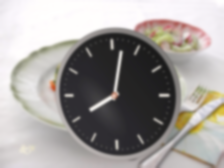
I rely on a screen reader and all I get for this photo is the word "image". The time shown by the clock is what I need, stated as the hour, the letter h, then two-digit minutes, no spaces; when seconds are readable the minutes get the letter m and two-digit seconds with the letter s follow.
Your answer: 8h02
